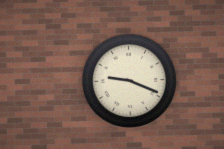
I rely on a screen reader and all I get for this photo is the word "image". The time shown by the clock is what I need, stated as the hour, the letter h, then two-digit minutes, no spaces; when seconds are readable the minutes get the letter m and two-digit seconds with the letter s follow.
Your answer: 9h19
